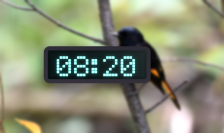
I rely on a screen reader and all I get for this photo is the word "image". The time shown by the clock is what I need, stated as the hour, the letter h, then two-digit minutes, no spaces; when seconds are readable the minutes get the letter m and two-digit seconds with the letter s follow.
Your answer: 8h20
